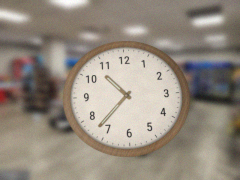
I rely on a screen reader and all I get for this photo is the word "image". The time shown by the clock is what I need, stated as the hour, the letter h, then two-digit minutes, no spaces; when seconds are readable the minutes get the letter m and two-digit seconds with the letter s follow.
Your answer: 10h37
